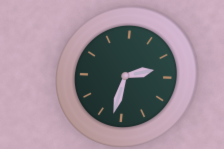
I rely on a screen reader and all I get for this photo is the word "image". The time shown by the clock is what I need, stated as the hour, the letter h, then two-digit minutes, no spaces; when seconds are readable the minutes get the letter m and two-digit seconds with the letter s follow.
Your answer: 2h32
